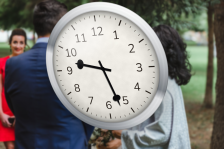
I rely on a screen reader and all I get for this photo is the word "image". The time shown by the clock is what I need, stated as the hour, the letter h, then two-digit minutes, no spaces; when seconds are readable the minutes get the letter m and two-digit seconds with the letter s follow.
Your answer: 9h27
